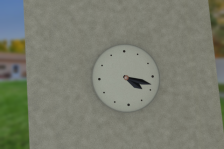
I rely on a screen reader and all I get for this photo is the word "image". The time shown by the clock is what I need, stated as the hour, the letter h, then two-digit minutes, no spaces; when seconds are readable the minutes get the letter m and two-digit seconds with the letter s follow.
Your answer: 4h18
